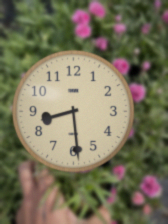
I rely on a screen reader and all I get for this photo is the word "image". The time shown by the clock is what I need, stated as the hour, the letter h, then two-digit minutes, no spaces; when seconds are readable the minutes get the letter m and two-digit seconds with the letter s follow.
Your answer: 8h29
